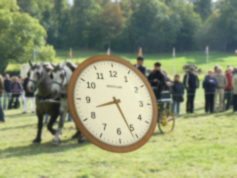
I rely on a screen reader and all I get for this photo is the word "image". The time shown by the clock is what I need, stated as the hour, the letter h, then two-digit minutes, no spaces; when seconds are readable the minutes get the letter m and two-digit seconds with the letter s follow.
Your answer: 8h26
